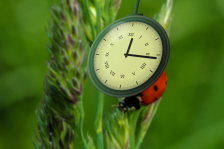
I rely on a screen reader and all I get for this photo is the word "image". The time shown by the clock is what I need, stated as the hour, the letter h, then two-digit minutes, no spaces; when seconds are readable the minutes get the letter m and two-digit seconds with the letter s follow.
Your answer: 12h16
